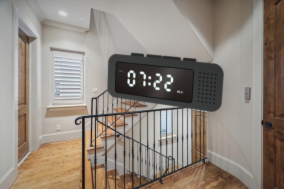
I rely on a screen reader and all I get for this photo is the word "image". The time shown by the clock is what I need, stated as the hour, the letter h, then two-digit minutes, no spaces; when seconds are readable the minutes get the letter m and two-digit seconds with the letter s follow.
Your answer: 7h22
